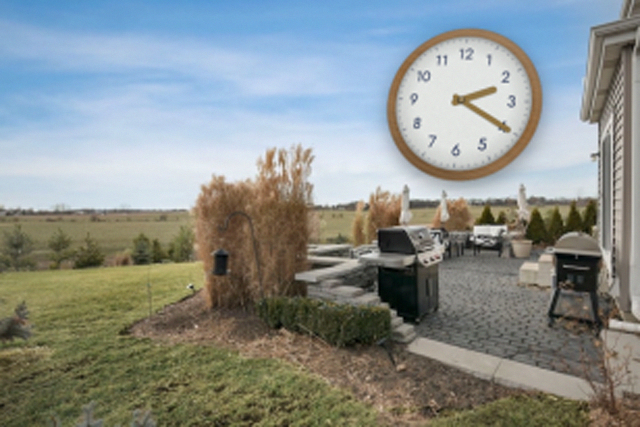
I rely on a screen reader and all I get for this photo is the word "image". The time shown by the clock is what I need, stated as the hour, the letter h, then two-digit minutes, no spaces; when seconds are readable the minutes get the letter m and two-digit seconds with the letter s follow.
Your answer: 2h20
